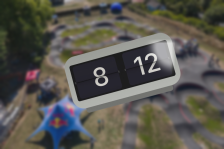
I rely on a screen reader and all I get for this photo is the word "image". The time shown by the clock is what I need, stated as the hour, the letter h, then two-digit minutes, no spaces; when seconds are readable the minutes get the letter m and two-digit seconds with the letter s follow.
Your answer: 8h12
